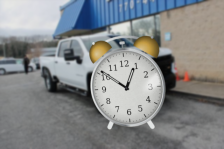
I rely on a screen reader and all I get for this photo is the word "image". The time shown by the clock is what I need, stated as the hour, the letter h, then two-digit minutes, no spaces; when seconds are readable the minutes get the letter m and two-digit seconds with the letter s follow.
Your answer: 12h51
